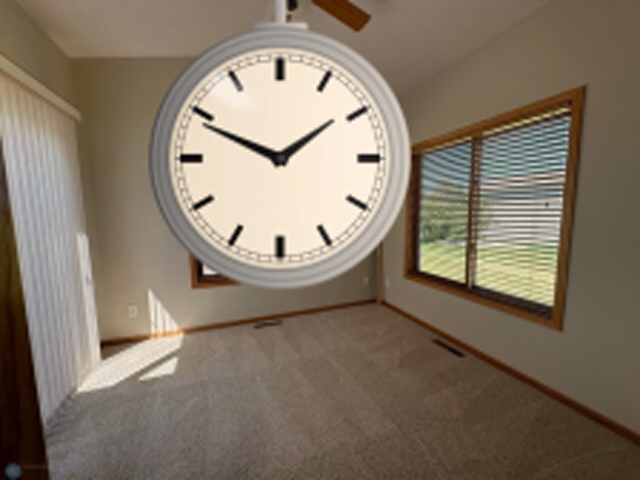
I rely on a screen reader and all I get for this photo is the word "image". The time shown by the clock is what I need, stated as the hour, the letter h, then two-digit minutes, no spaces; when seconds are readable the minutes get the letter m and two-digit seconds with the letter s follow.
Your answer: 1h49
